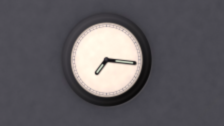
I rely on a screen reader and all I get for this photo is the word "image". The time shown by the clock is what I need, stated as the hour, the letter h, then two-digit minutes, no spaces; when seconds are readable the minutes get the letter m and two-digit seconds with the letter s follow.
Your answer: 7h16
